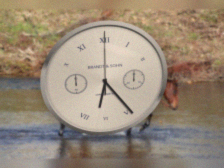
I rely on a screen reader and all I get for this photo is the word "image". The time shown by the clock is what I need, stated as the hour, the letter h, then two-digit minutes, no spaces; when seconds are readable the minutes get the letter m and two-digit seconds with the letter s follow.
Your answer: 6h24
